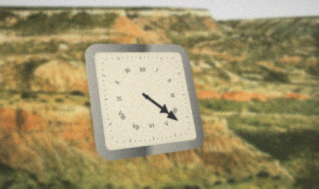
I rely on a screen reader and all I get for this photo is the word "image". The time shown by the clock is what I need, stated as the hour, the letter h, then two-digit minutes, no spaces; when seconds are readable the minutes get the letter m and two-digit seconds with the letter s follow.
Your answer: 4h22
